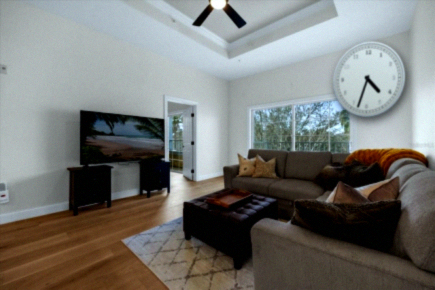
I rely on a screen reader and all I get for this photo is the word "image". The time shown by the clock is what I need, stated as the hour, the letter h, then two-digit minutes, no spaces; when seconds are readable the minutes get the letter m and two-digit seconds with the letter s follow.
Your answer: 4h33
